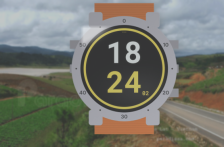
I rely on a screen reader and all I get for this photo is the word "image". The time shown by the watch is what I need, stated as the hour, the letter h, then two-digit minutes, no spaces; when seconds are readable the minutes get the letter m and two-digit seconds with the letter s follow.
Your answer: 18h24
